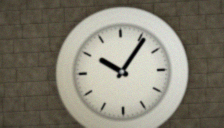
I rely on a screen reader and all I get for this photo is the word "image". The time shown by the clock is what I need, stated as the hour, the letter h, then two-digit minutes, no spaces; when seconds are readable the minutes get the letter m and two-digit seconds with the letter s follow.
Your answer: 10h06
